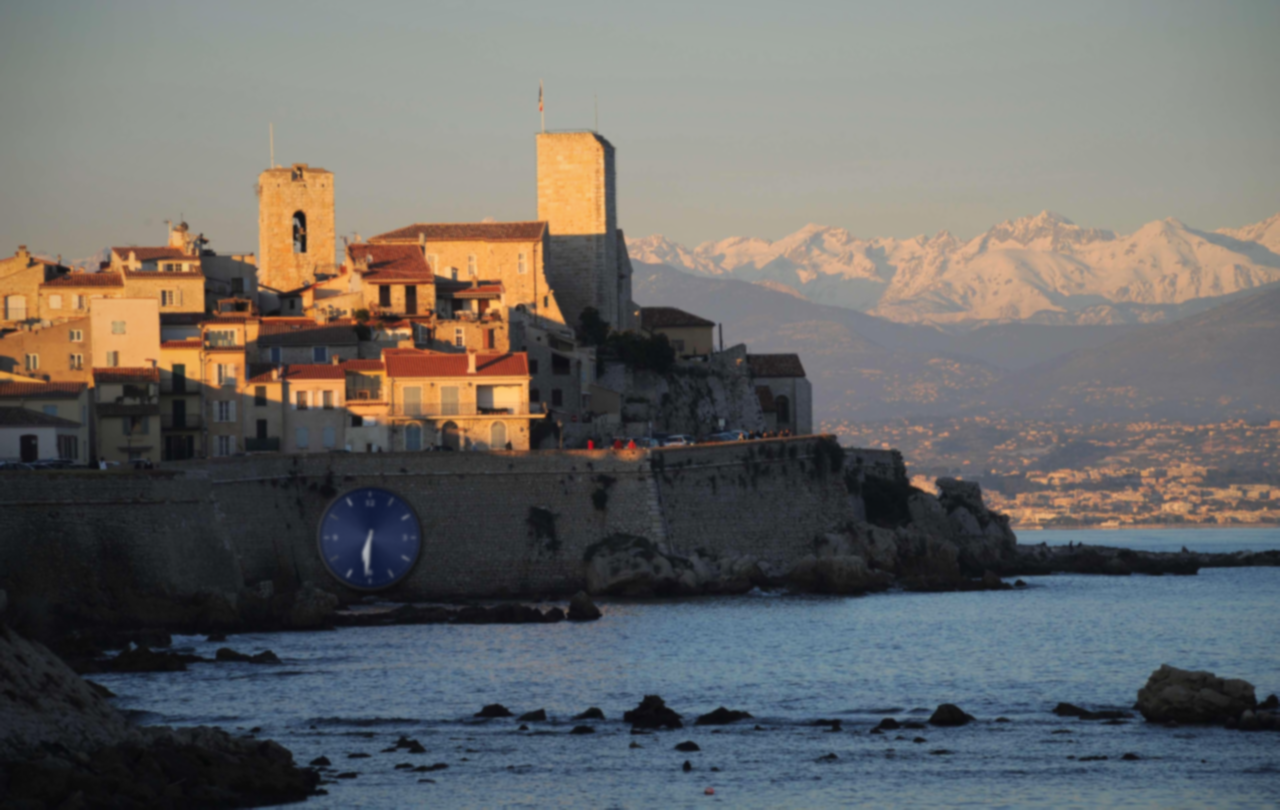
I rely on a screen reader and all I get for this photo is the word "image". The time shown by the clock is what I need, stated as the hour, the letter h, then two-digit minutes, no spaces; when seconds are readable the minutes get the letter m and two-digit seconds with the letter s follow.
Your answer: 6h31
